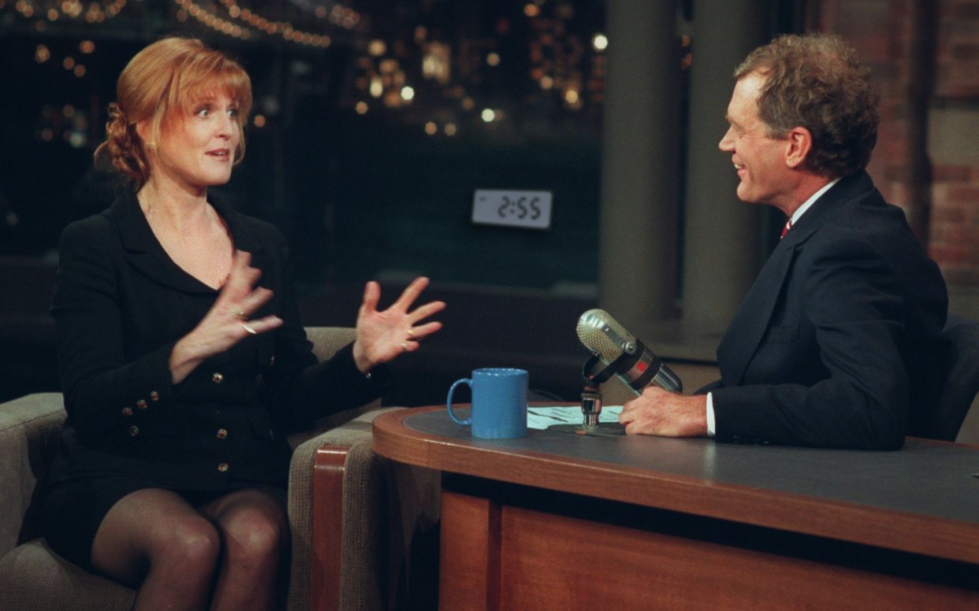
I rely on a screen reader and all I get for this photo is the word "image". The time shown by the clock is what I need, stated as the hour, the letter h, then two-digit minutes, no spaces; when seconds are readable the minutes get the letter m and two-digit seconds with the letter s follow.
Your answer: 2h55
